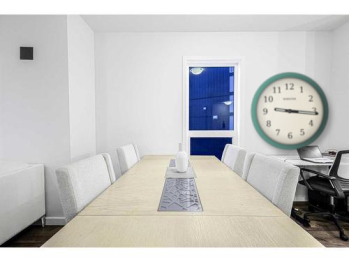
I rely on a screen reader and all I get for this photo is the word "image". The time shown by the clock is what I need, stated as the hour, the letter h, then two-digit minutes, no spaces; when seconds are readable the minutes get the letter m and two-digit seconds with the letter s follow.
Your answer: 9h16
